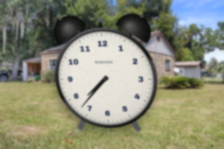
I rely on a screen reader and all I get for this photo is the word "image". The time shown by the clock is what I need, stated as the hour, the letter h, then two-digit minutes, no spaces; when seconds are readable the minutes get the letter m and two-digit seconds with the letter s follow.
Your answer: 7h37
